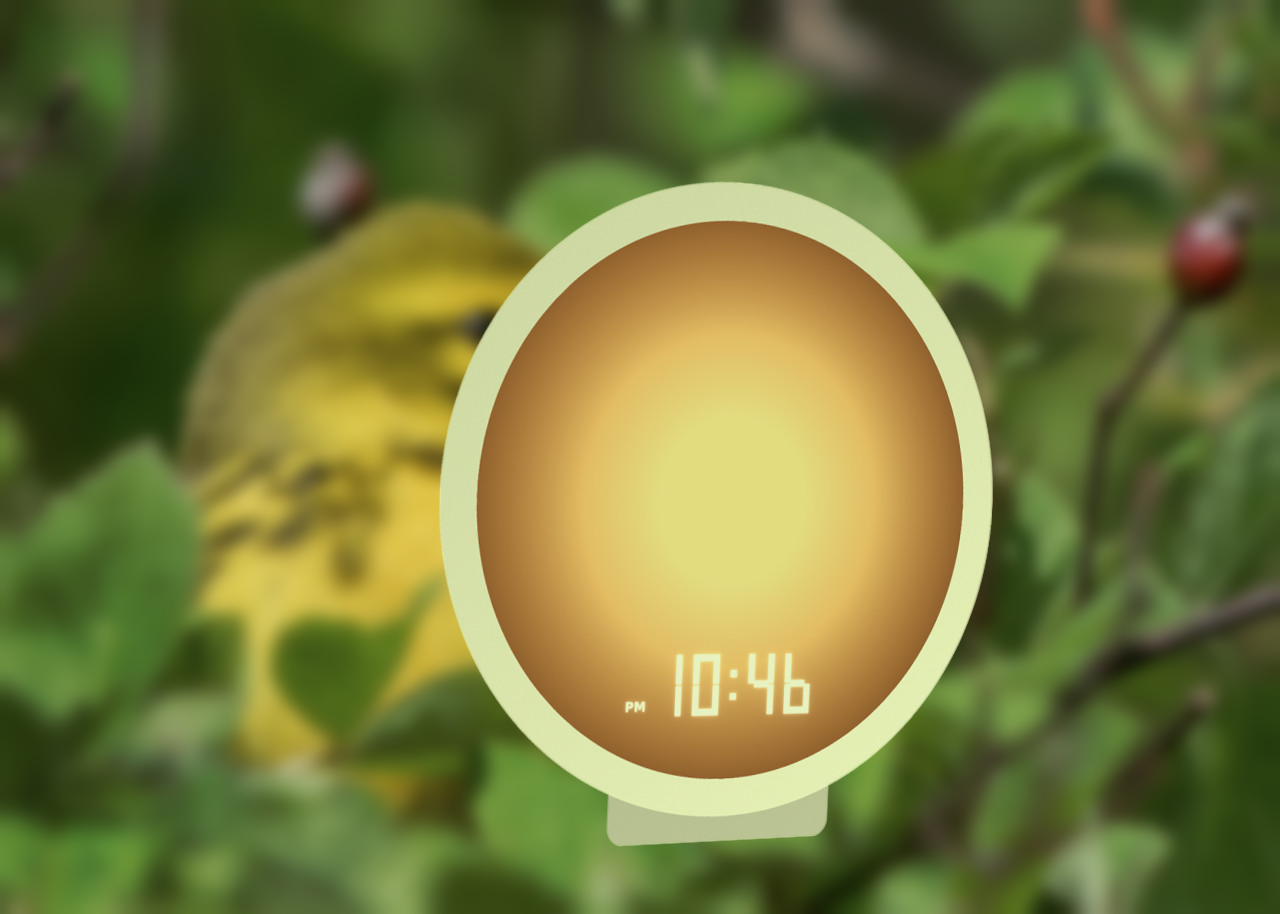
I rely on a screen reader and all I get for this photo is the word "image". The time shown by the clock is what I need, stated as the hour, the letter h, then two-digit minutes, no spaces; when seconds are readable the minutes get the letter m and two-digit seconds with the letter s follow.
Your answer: 10h46
